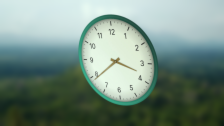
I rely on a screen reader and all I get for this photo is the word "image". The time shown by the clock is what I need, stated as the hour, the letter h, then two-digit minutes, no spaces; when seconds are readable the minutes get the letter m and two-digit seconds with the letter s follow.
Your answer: 3h39
